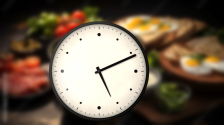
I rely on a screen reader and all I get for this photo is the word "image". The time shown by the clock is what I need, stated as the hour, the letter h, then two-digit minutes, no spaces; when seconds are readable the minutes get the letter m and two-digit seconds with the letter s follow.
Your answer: 5h11
